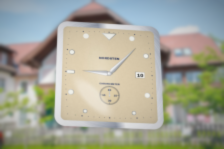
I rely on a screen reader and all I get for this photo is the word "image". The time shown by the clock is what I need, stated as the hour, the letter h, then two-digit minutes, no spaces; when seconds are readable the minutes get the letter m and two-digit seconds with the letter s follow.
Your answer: 9h07
